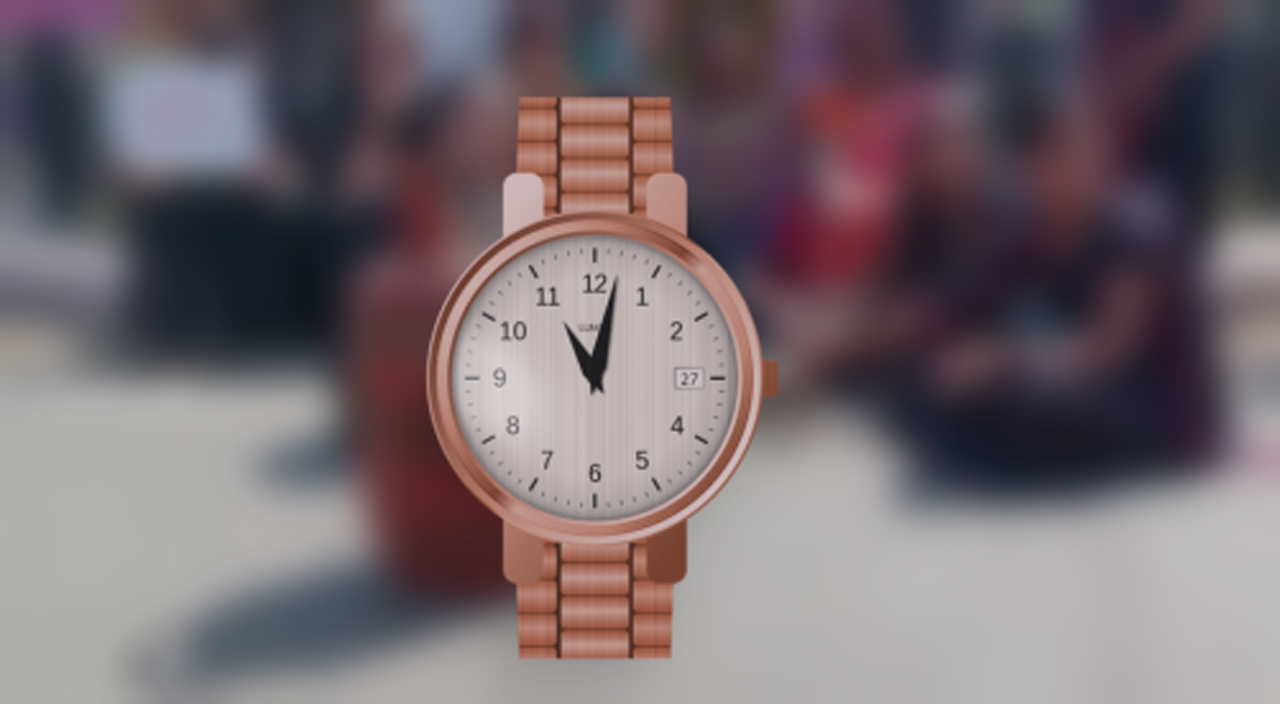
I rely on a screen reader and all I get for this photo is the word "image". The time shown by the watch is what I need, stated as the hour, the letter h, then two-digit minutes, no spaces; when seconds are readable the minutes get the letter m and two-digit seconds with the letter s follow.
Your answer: 11h02
